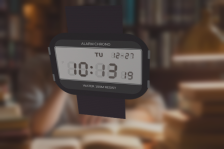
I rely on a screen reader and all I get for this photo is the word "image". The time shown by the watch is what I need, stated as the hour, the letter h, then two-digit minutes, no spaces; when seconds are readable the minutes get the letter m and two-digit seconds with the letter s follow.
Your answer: 10h13m19s
